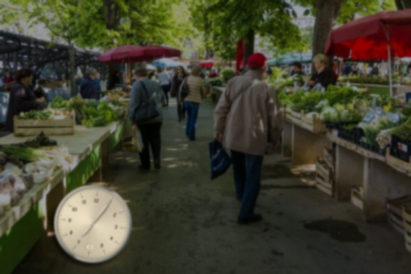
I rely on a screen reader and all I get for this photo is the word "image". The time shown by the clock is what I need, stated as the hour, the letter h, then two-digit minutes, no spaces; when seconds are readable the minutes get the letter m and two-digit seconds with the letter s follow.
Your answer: 7h05
